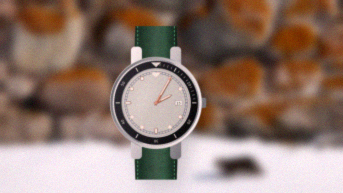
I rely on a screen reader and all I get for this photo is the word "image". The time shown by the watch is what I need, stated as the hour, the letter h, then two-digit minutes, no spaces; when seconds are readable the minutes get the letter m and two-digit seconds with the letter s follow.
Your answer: 2h05
